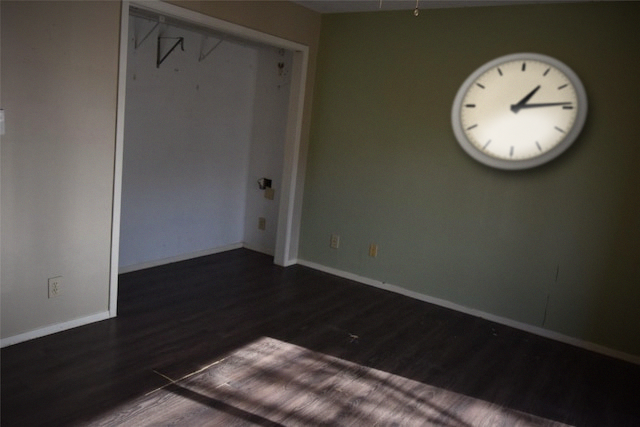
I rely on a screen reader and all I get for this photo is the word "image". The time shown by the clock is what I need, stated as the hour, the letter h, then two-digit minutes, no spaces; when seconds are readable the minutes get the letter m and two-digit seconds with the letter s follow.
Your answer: 1h14
